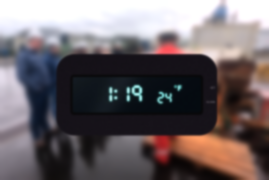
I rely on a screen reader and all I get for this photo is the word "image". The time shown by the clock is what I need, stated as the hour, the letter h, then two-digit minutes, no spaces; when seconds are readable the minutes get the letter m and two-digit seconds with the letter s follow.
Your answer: 1h19
